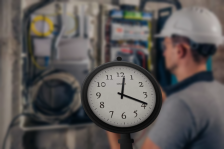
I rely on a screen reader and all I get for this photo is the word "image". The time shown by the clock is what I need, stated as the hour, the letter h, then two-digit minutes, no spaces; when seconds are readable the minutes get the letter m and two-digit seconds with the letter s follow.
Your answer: 12h19
